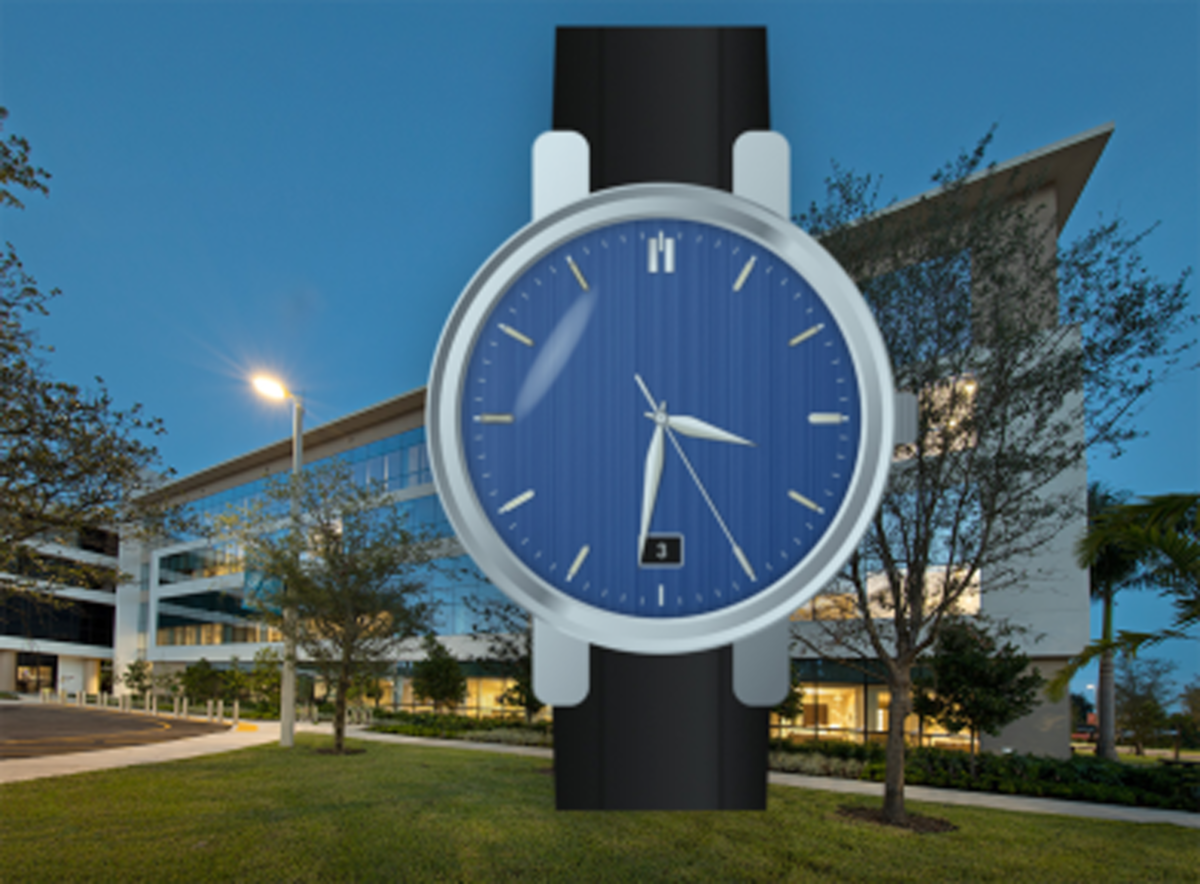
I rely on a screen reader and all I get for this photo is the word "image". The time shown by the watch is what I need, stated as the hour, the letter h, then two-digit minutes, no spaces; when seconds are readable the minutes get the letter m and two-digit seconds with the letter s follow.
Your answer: 3h31m25s
